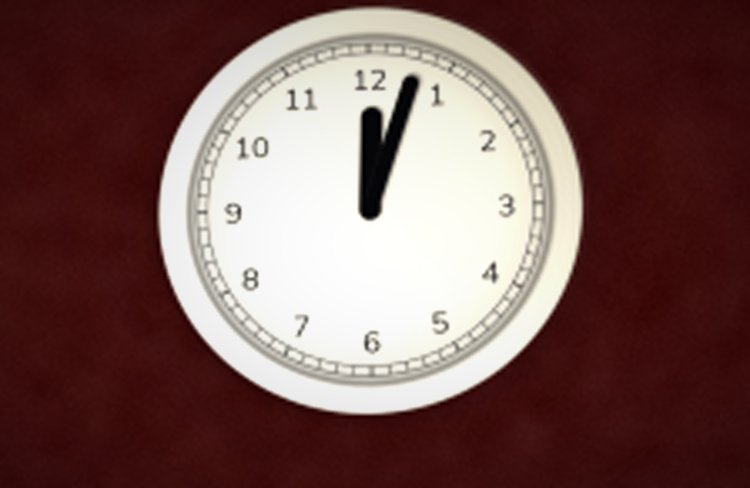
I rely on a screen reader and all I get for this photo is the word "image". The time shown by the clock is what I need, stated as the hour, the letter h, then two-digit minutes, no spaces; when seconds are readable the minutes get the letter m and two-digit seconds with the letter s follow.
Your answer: 12h03
